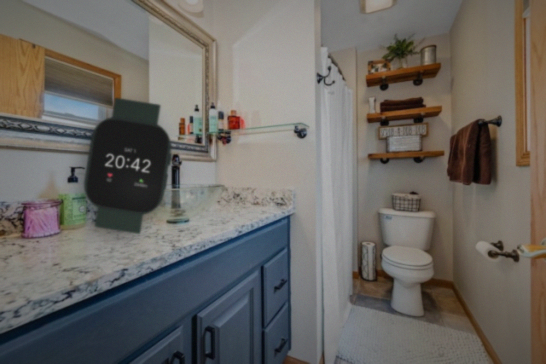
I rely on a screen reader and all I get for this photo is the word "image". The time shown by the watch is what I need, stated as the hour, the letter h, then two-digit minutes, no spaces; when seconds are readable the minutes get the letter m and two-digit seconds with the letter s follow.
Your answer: 20h42
